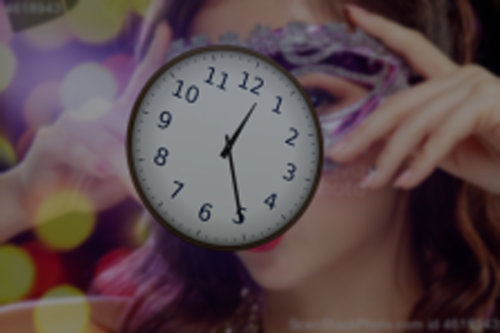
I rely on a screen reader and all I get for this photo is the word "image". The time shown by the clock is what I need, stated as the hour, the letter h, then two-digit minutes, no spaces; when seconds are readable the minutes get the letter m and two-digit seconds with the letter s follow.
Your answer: 12h25
